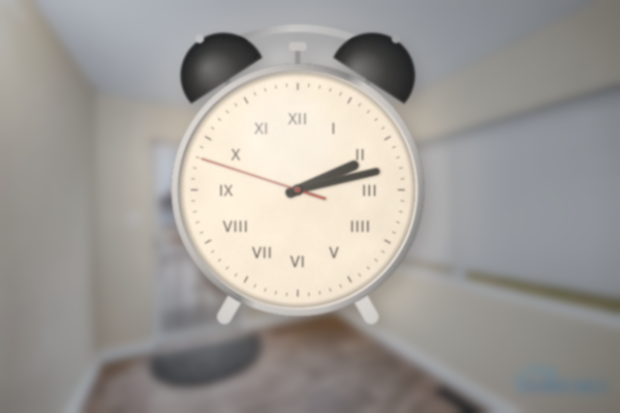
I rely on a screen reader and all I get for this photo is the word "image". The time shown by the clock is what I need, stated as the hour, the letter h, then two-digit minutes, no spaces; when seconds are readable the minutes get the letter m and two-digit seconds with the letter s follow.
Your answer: 2h12m48s
